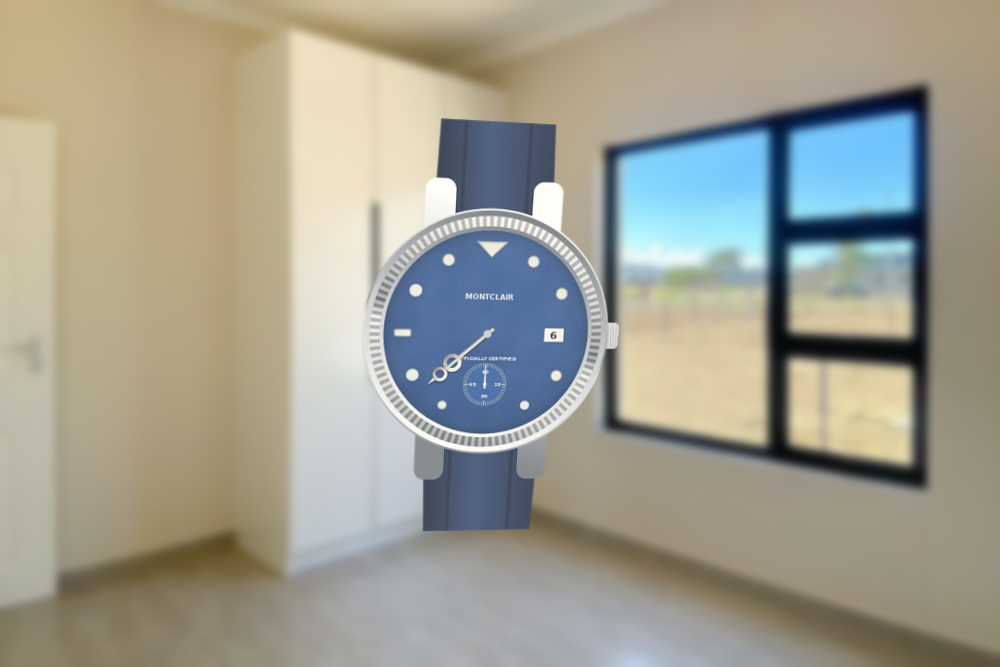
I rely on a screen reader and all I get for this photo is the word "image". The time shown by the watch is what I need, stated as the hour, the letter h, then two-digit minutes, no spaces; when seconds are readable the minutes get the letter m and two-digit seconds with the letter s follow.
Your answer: 7h38
